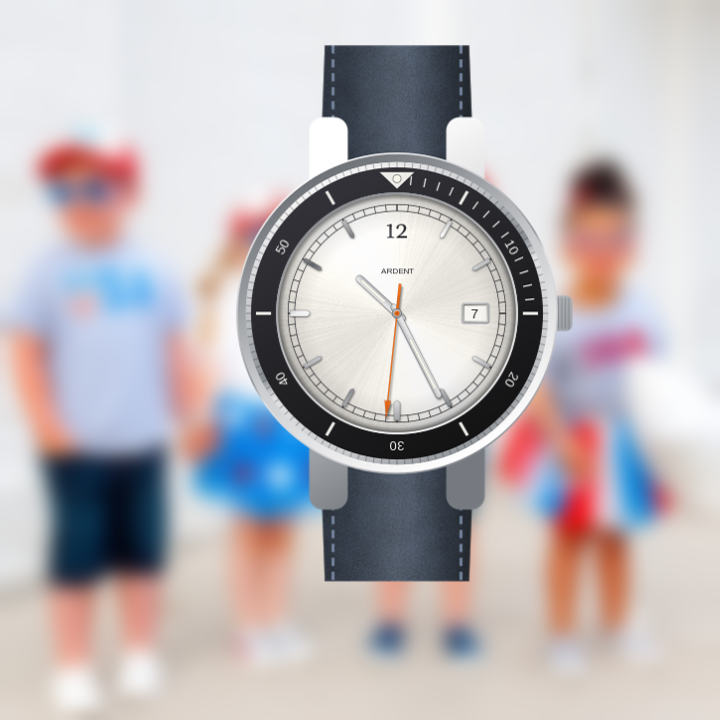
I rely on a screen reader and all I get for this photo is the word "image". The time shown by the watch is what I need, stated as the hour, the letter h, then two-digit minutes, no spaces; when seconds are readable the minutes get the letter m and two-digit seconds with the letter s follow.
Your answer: 10h25m31s
